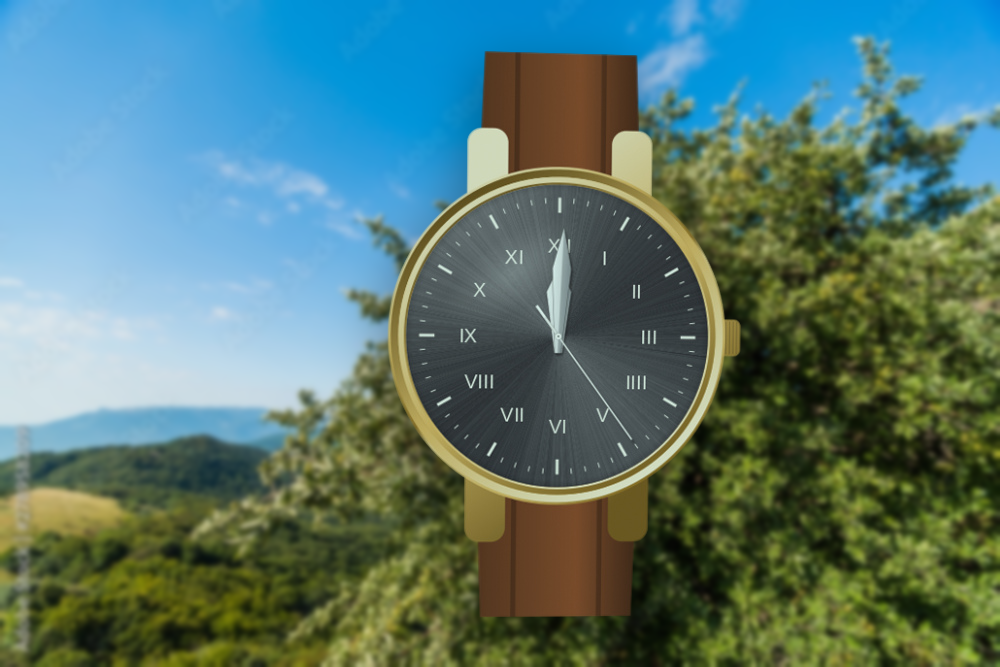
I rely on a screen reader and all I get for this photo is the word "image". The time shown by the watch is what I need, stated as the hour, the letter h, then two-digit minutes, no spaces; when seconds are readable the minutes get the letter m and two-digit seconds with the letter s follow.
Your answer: 12h00m24s
